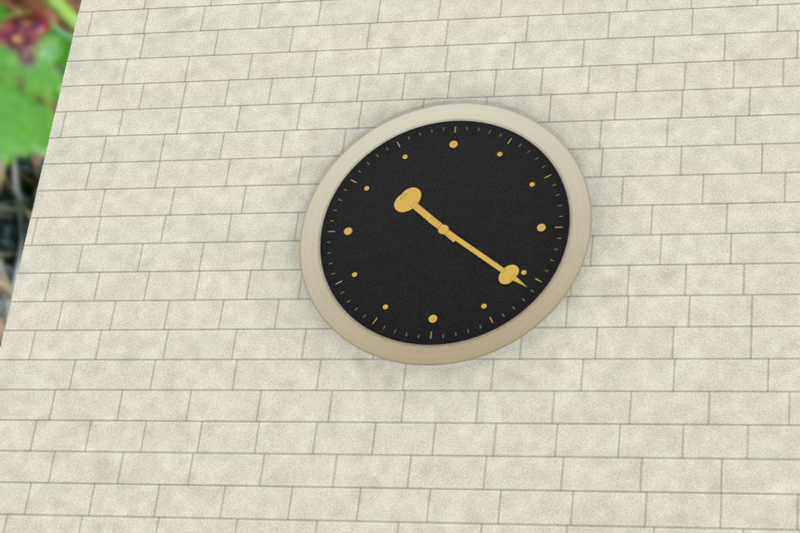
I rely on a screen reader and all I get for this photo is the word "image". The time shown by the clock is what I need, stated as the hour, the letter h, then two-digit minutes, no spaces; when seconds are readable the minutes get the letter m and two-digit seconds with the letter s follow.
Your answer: 10h21
